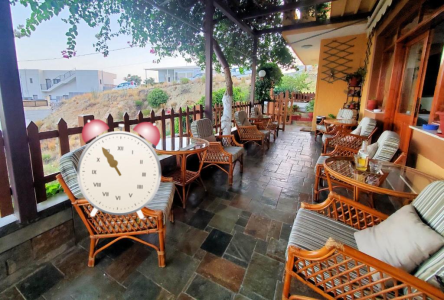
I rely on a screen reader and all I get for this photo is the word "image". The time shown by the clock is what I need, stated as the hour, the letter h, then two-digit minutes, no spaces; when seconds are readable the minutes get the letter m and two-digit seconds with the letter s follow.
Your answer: 10h54
